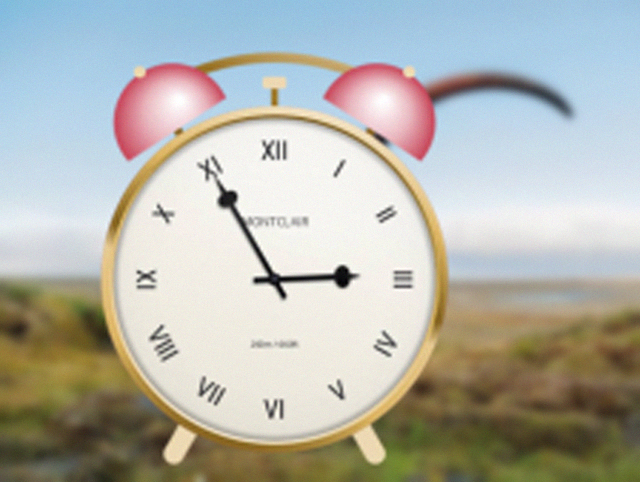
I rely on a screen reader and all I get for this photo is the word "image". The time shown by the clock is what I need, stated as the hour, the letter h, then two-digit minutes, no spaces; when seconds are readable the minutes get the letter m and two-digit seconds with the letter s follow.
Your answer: 2h55
